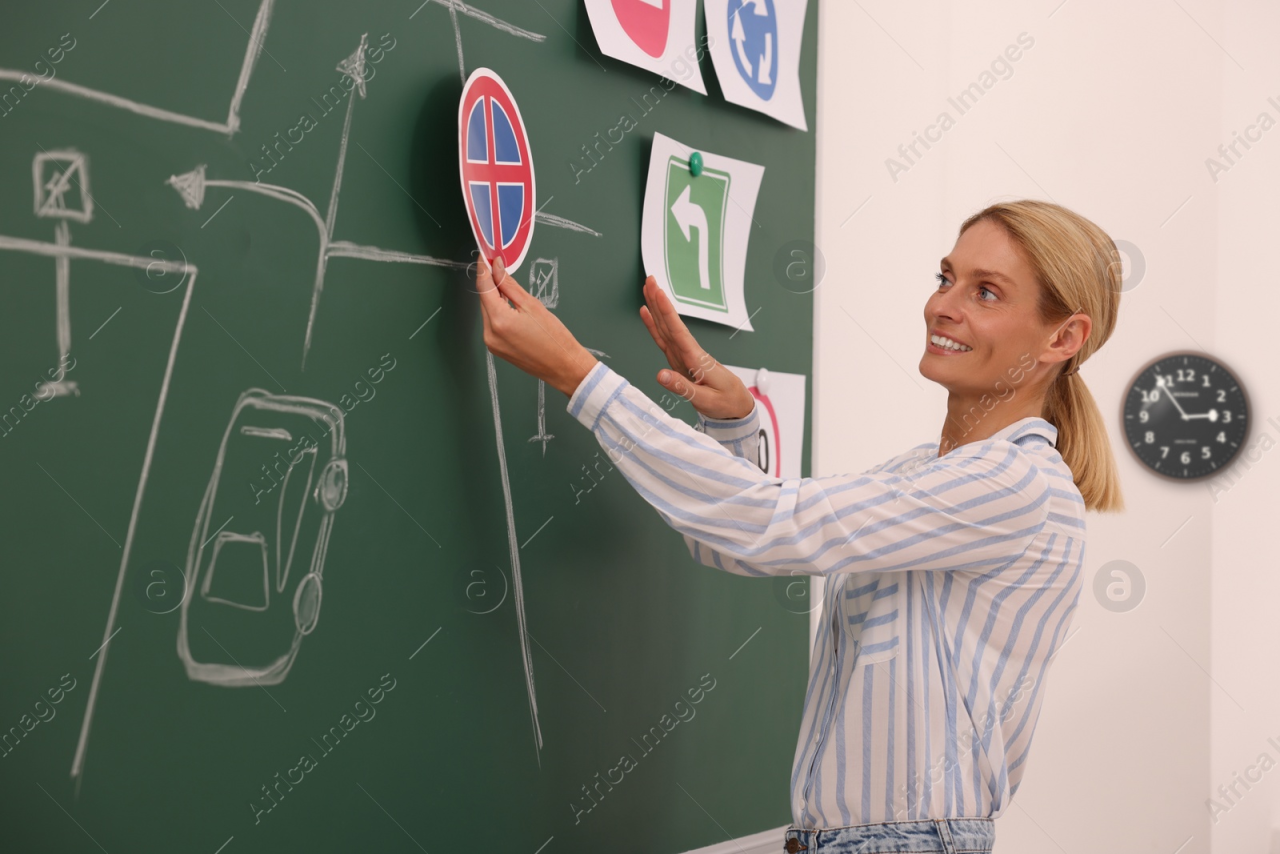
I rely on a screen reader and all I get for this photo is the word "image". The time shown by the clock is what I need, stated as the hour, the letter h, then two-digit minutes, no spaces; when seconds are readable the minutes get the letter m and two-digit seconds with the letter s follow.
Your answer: 2h54
